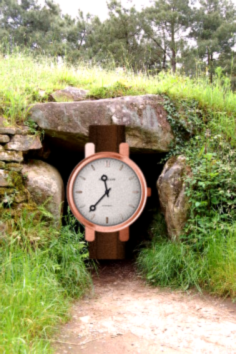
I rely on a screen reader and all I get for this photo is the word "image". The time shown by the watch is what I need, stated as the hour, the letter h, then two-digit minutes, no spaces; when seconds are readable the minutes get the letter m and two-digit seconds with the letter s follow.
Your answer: 11h37
